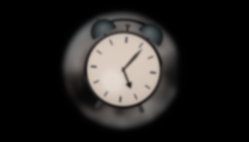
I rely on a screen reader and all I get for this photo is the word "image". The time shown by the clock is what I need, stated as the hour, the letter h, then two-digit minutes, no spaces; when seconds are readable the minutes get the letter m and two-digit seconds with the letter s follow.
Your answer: 5h06
